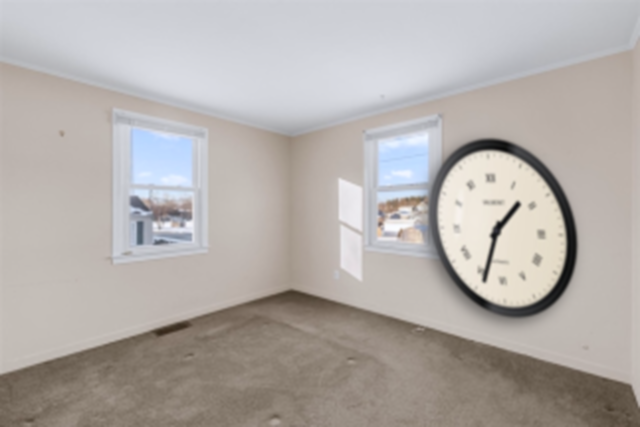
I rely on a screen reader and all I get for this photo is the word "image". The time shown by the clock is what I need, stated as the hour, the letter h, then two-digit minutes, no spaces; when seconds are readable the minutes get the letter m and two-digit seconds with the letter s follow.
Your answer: 1h34
